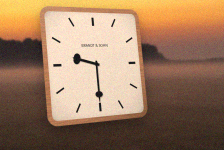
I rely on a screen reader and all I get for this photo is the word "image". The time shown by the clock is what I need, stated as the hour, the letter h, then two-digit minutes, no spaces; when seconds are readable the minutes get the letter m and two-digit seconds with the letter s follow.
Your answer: 9h30
